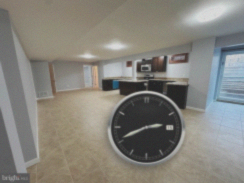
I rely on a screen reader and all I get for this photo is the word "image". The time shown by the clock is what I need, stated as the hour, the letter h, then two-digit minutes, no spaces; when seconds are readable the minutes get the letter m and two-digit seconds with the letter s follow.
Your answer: 2h41
